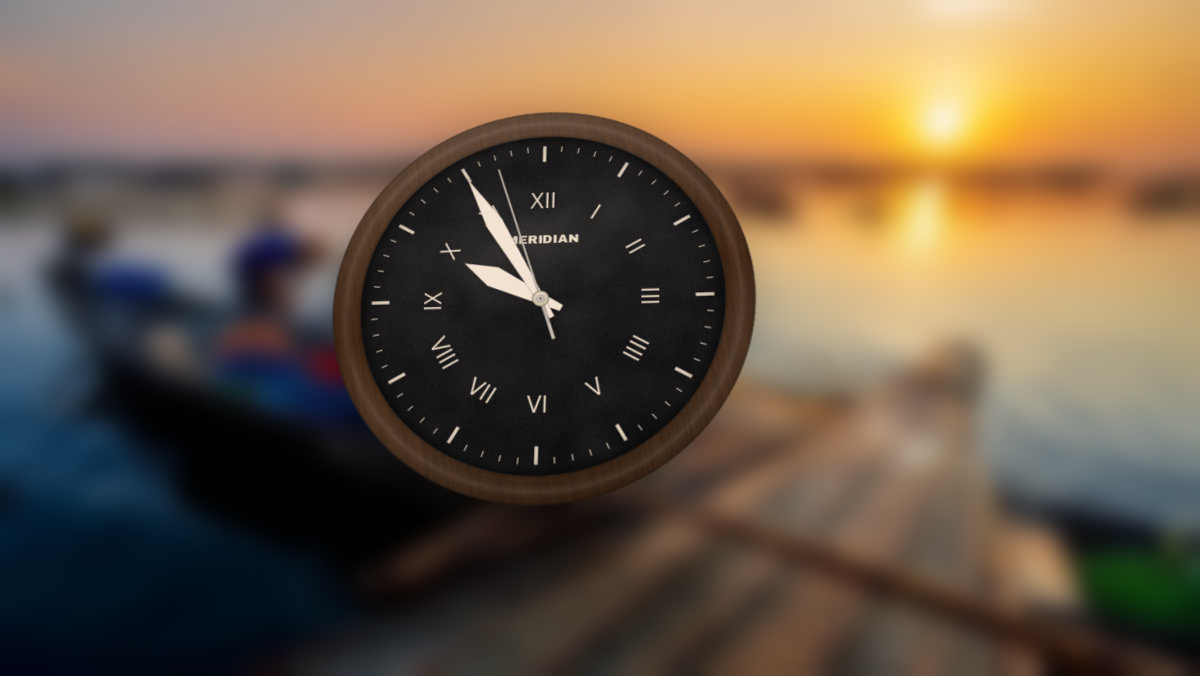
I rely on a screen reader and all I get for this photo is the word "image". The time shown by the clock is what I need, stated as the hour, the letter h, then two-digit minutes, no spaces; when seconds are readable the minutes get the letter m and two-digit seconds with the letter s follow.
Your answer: 9h54m57s
